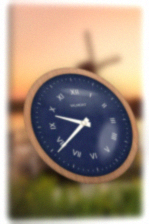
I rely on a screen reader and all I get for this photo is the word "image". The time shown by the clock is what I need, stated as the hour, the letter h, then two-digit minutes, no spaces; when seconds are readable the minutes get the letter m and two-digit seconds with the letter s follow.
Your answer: 9h39
